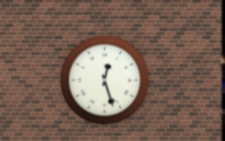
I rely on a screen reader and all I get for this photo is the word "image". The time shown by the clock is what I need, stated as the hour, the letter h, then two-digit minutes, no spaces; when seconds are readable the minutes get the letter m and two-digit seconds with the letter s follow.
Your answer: 12h27
